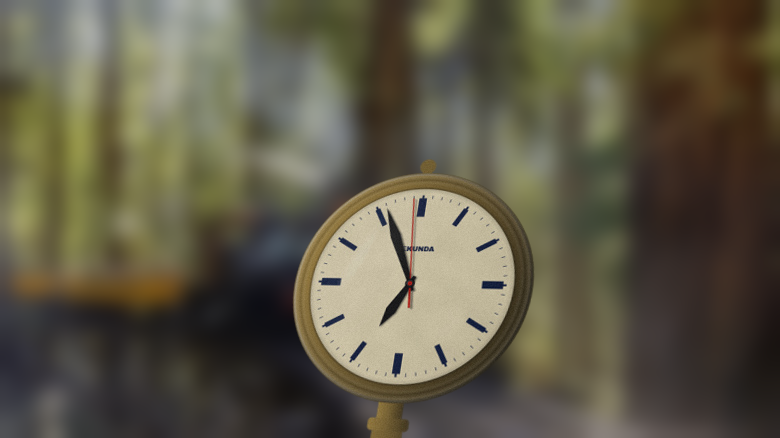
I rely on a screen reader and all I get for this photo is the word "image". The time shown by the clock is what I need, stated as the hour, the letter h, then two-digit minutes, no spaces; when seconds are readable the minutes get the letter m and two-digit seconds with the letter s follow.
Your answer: 6h55m59s
